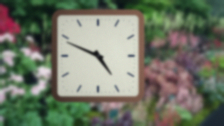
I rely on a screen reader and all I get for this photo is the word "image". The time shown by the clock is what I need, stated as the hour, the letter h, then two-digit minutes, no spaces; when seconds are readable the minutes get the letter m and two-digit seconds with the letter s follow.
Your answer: 4h49
